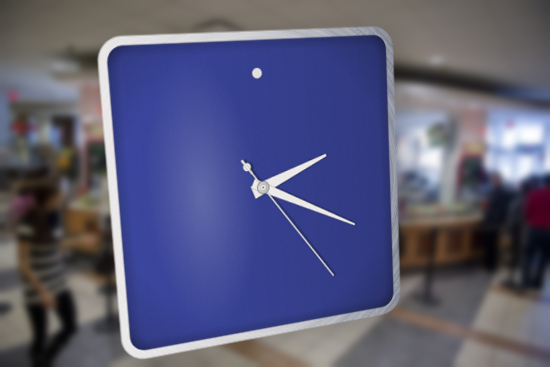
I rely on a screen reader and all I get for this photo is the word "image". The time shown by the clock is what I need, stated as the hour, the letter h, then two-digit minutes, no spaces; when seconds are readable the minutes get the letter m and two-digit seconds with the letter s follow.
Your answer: 2h19m24s
